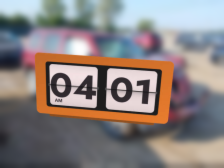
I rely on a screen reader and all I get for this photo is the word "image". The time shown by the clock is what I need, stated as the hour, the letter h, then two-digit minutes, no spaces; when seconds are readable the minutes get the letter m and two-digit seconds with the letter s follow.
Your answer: 4h01
